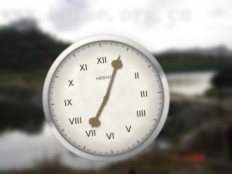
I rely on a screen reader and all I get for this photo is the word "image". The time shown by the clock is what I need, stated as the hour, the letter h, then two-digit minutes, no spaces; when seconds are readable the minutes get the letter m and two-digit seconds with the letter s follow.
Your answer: 7h04
